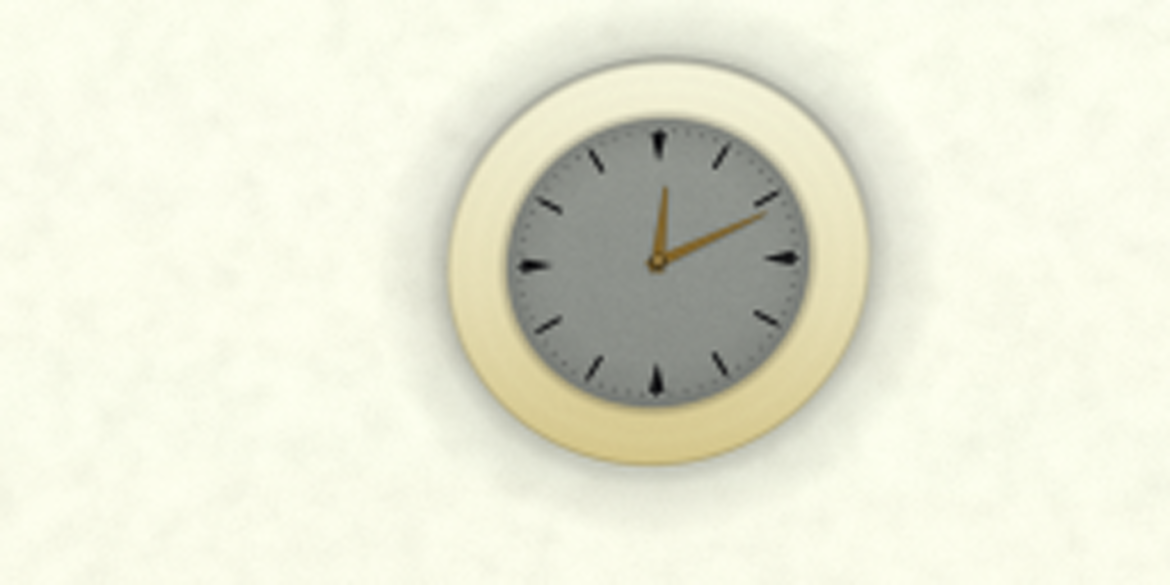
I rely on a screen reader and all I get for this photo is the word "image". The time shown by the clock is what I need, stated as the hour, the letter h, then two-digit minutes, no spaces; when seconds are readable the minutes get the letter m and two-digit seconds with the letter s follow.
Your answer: 12h11
